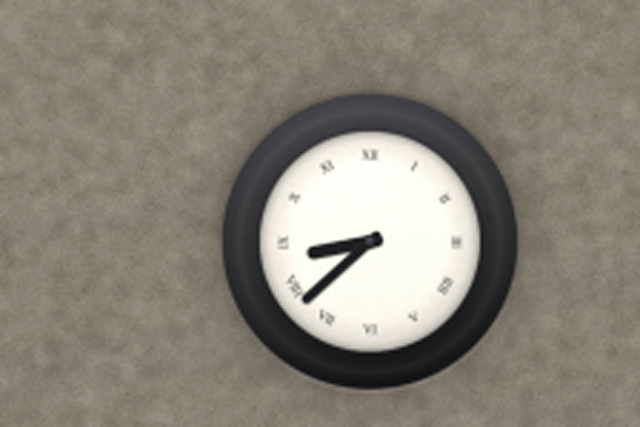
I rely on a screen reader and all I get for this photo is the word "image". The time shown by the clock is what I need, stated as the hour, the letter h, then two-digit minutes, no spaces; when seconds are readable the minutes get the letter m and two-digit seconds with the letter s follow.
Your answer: 8h38
